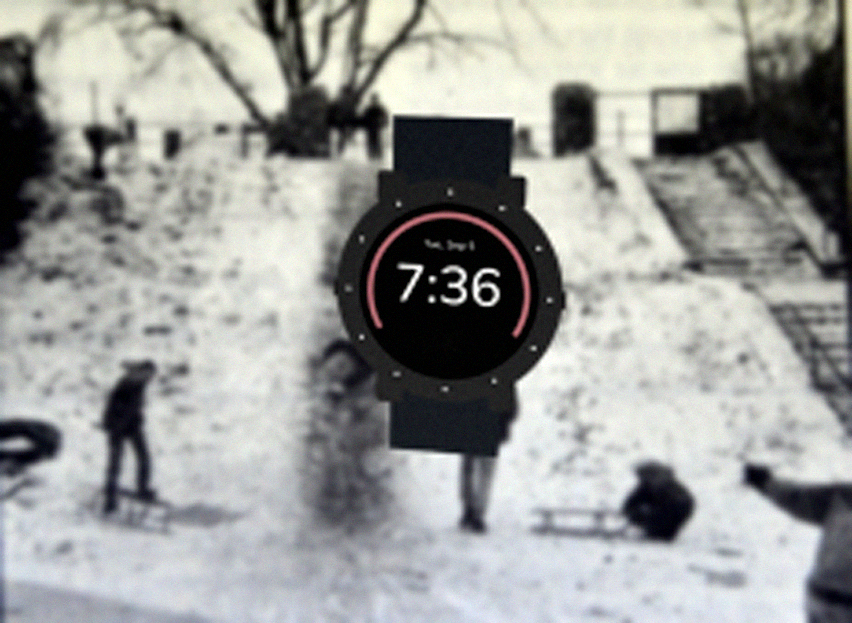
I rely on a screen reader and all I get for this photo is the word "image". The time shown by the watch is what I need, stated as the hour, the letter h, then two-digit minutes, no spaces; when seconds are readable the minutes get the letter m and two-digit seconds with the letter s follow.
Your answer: 7h36
